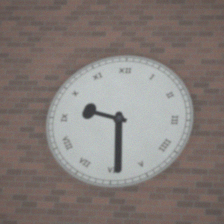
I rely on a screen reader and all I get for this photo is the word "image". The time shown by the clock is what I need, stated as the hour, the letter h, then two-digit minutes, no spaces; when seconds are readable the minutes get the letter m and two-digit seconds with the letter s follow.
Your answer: 9h29
